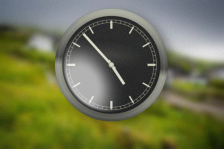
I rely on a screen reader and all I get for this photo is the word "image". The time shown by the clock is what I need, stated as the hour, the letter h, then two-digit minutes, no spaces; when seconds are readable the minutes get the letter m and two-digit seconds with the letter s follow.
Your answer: 4h53
